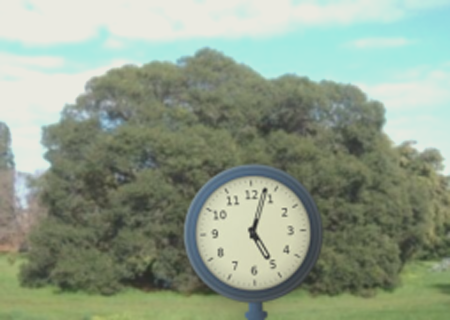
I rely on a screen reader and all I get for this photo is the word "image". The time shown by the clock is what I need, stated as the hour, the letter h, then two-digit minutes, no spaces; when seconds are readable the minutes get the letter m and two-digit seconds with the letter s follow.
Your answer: 5h03
